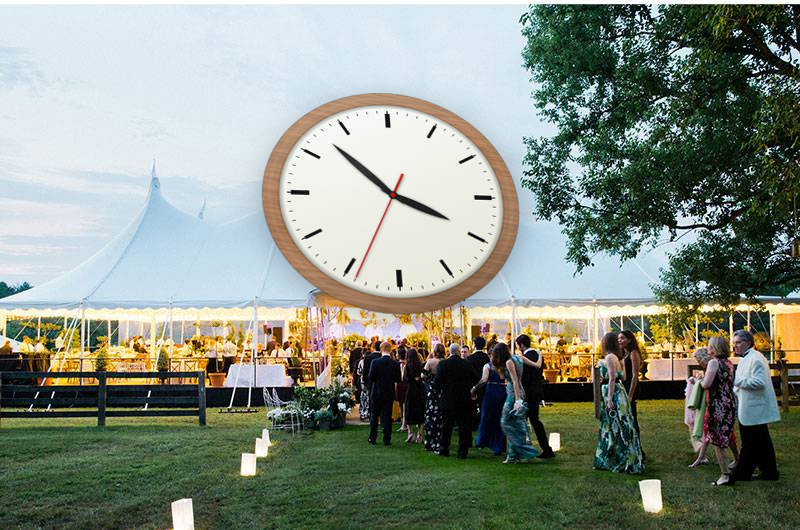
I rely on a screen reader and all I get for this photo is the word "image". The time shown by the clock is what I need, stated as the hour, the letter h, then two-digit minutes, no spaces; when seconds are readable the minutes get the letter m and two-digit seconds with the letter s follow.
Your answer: 3h52m34s
